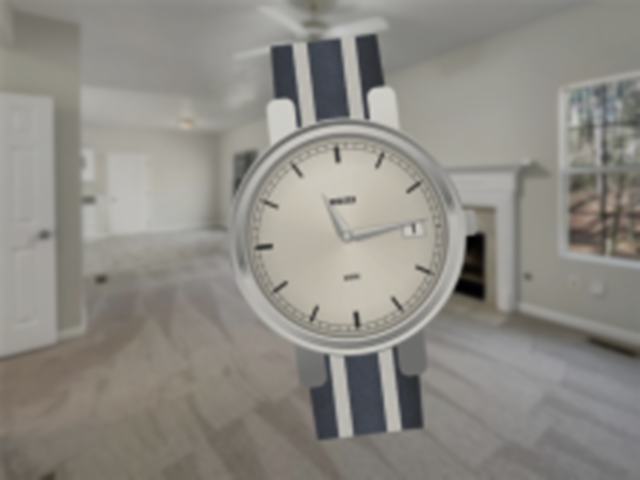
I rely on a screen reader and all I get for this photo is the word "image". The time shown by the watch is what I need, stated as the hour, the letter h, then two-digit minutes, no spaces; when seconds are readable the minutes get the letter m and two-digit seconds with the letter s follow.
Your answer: 11h14
